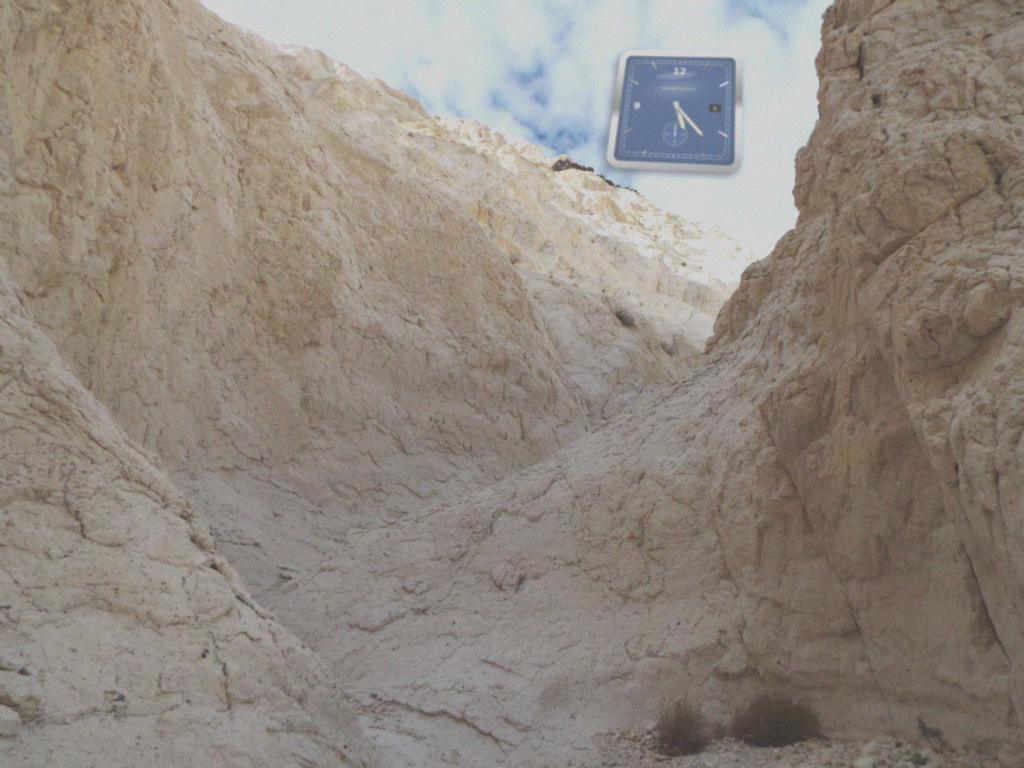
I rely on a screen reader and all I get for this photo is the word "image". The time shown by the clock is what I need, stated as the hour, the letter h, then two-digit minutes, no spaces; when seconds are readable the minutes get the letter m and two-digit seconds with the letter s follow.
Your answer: 5h23
